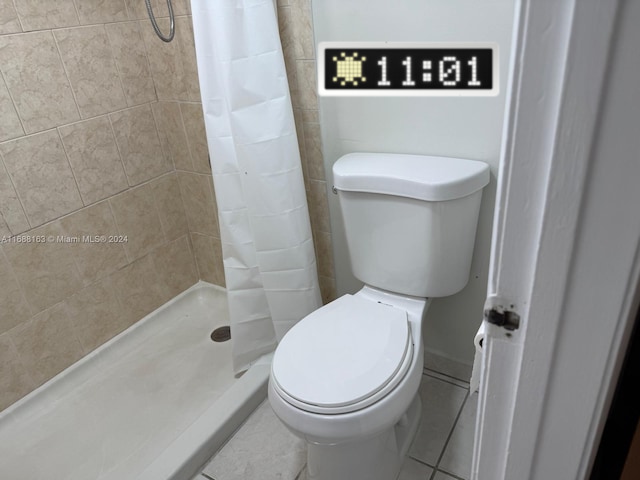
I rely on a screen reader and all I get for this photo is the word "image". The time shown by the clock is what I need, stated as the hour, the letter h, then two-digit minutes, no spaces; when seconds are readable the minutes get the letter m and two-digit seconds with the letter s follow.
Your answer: 11h01
